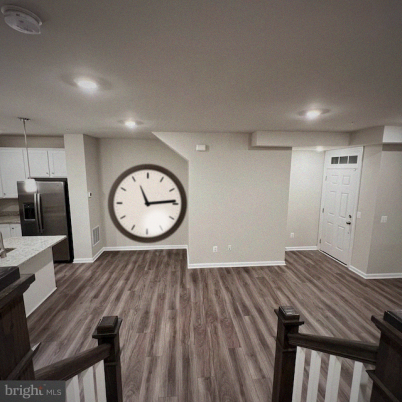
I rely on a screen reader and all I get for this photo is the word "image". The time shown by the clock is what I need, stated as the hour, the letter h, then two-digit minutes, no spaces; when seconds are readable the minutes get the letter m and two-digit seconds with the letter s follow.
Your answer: 11h14
